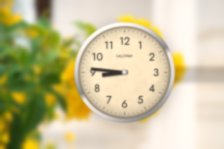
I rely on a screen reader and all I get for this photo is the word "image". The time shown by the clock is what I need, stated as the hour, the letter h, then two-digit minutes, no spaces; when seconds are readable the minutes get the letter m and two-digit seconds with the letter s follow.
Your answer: 8h46
